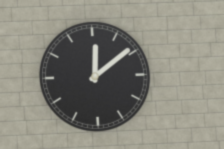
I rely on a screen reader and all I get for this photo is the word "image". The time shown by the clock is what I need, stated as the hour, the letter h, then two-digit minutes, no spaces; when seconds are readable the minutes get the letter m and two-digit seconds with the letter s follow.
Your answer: 12h09
